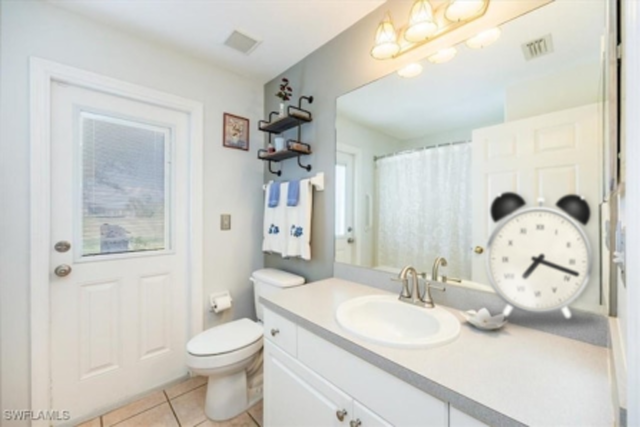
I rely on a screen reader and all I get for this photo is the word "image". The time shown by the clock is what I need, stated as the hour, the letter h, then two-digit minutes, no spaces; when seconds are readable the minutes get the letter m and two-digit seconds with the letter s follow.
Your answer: 7h18
